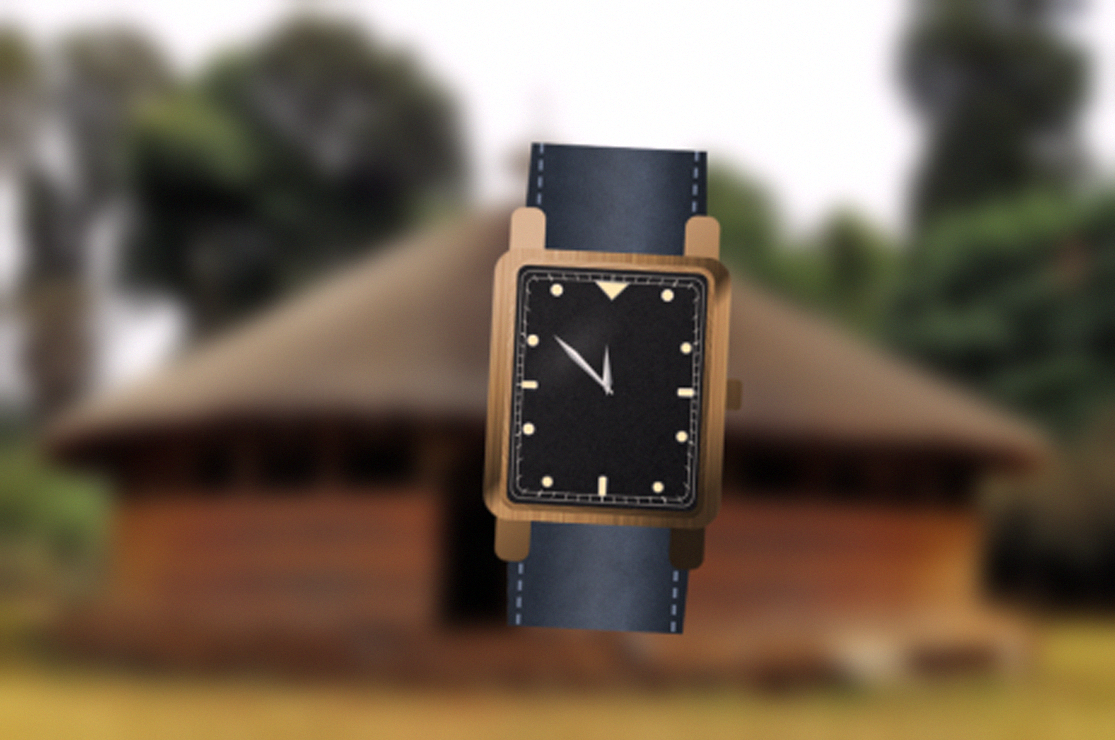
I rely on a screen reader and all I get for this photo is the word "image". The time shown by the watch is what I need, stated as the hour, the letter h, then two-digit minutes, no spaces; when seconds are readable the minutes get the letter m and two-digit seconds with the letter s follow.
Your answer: 11h52
